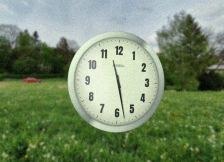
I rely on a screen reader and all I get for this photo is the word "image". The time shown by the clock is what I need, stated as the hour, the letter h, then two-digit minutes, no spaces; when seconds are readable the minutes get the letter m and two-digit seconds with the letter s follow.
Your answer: 11h28
